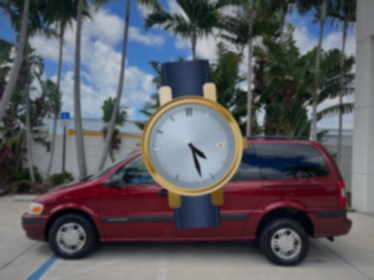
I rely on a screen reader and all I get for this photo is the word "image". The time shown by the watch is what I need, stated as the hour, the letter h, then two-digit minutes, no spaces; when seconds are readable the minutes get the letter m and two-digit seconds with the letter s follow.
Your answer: 4h28
